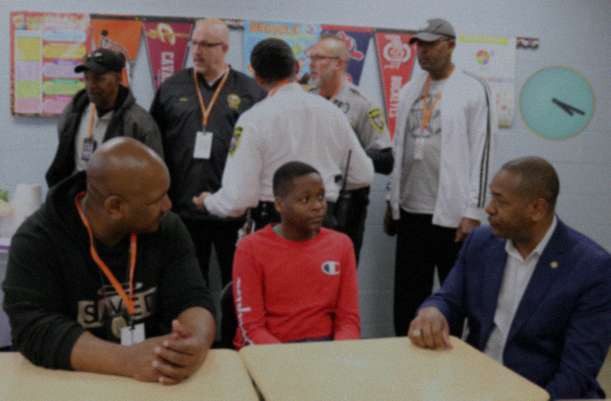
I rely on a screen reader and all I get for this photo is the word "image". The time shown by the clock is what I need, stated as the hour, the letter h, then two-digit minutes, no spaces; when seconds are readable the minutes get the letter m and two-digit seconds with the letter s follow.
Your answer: 4h19
